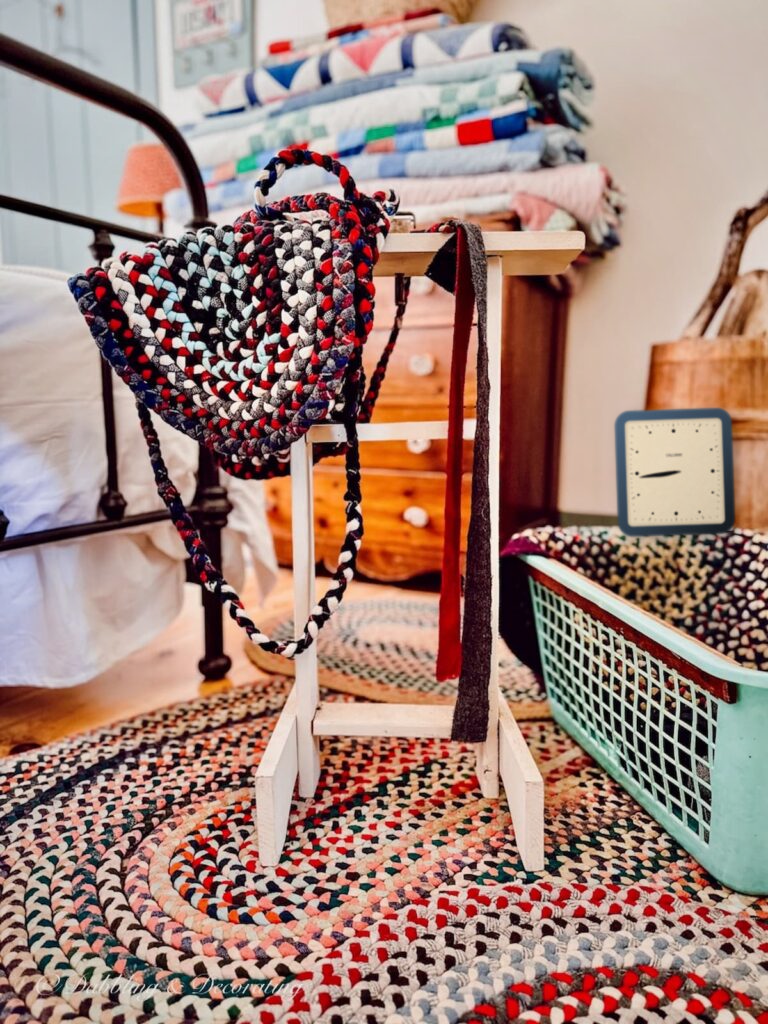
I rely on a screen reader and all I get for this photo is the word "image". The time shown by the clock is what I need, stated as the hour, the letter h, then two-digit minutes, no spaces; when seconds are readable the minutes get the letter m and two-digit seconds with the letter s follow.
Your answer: 8h44
